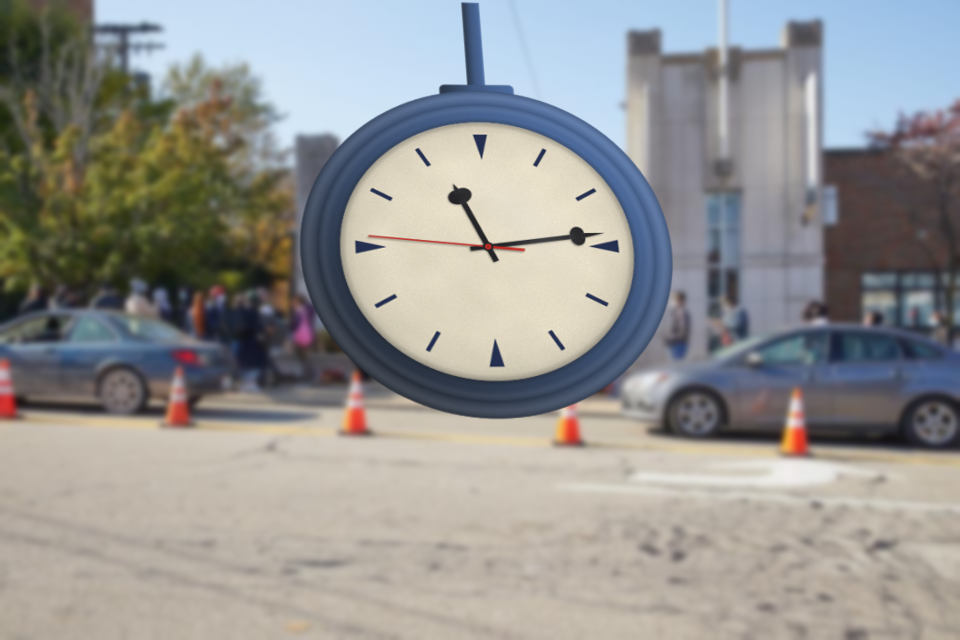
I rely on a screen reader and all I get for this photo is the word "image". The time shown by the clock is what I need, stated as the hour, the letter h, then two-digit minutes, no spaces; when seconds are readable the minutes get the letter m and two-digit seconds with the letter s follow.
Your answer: 11h13m46s
